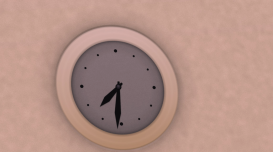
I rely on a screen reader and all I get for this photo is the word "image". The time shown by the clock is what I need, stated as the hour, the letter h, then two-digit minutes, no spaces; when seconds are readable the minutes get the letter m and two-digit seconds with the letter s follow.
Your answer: 7h31
